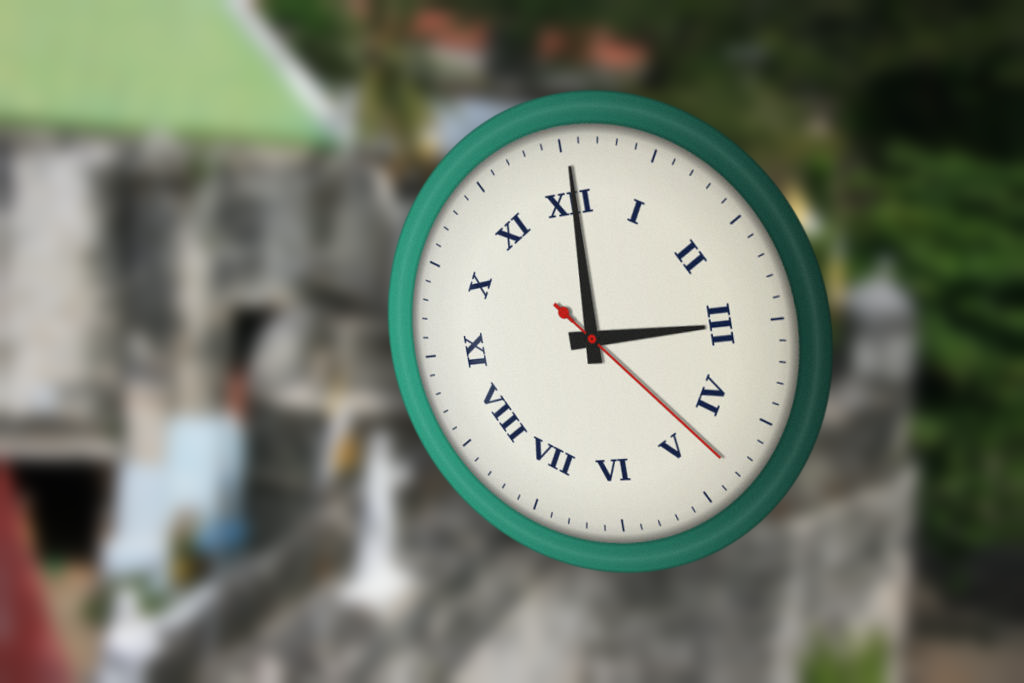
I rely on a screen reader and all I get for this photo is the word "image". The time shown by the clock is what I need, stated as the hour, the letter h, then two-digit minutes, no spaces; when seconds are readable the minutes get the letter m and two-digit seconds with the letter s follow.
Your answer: 3h00m23s
